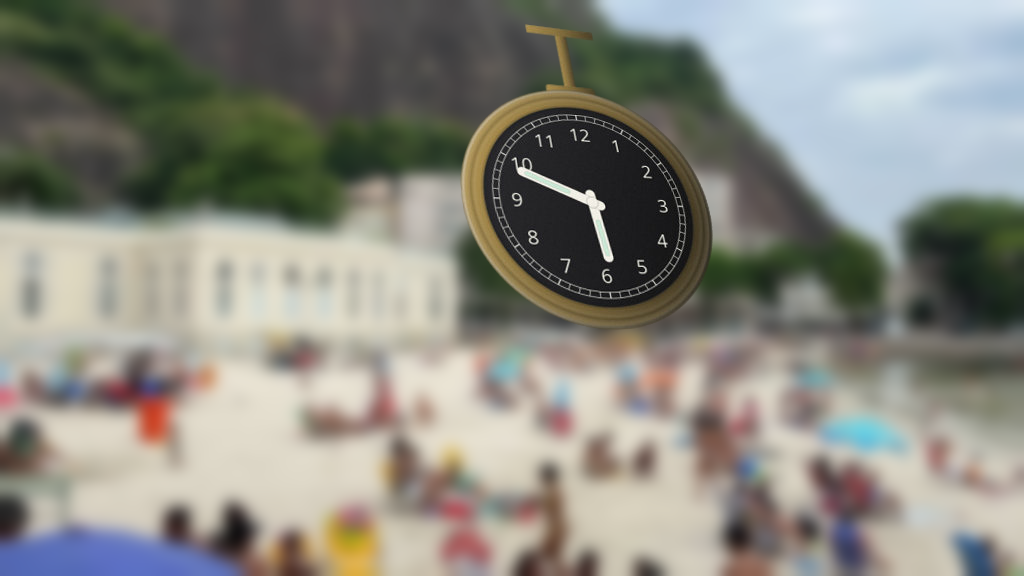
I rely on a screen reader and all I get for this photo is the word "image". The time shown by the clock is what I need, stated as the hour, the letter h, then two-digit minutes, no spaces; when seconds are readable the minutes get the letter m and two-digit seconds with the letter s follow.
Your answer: 5h49
